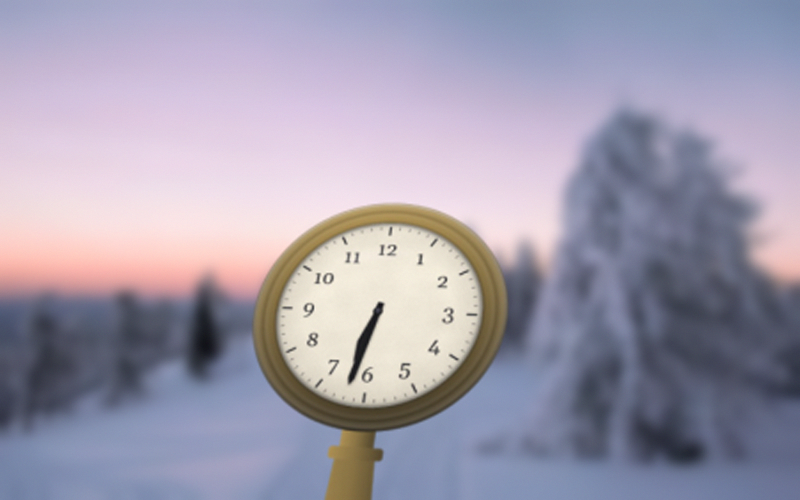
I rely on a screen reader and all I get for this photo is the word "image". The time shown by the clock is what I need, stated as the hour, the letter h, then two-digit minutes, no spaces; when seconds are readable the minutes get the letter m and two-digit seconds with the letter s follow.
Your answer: 6h32
